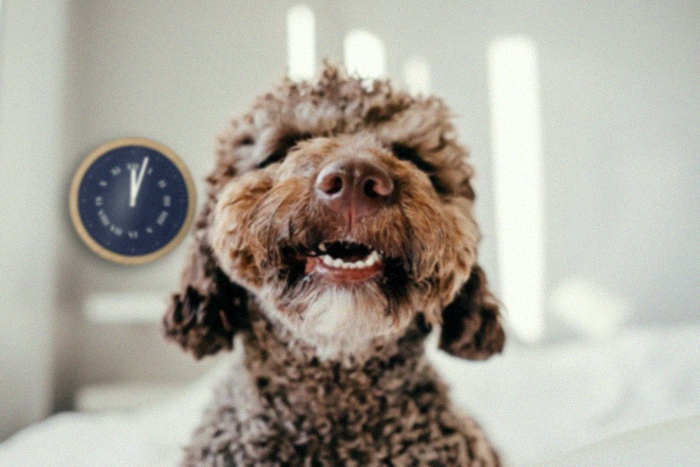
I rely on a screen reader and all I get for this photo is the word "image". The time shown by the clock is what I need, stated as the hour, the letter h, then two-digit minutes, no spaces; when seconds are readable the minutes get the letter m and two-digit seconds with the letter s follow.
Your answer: 12h03
